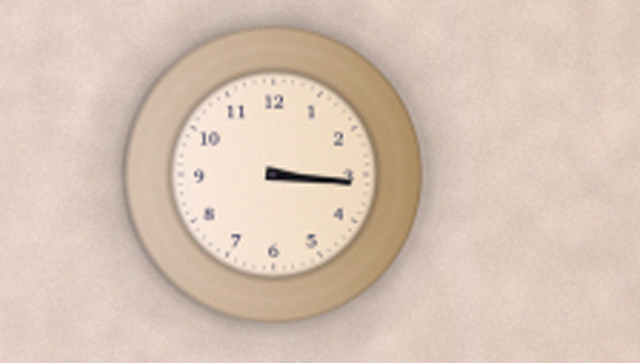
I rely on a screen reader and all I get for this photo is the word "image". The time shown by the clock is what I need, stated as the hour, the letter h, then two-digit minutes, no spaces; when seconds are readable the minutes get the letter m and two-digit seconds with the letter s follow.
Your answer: 3h16
